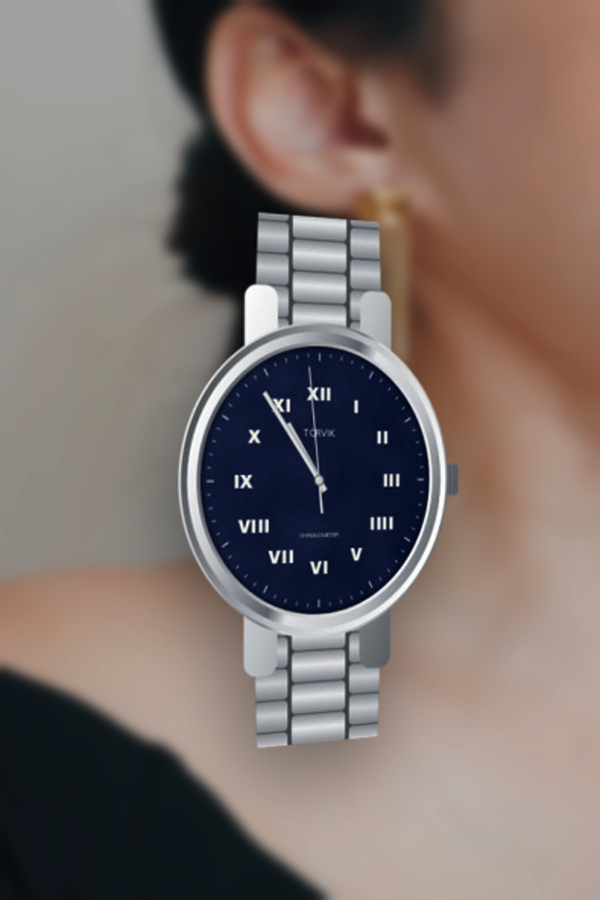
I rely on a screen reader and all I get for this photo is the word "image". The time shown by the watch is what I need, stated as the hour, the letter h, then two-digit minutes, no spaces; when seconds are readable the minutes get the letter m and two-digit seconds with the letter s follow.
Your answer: 10h53m59s
